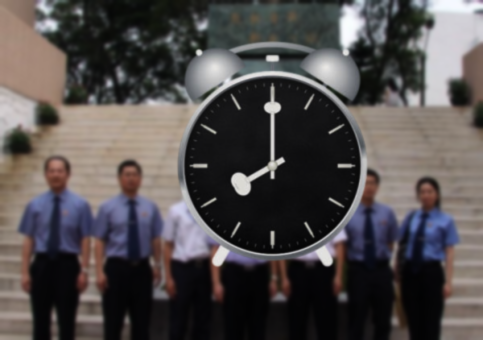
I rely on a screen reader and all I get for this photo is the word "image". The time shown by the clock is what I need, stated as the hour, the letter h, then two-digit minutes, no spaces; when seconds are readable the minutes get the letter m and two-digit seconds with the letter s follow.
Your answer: 8h00
